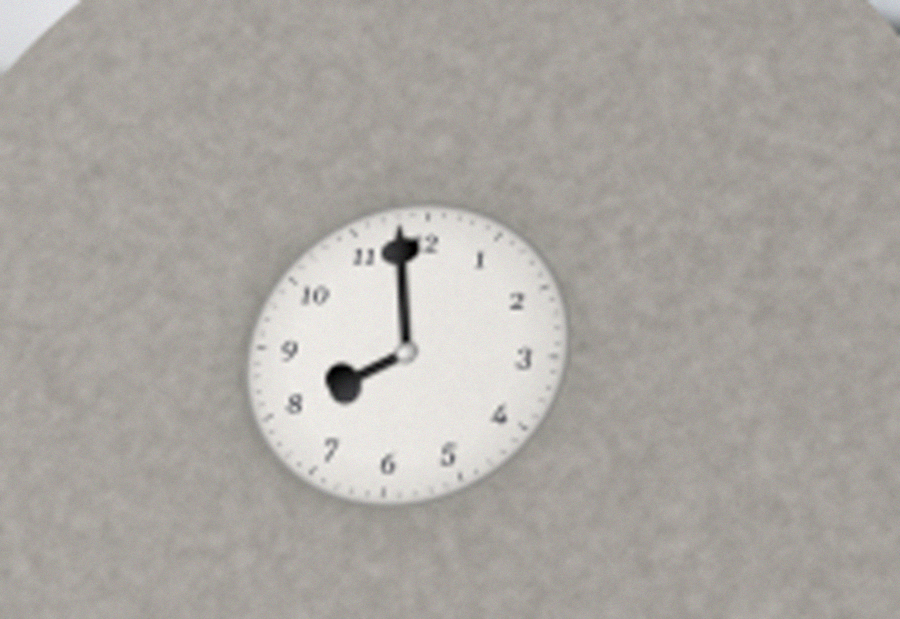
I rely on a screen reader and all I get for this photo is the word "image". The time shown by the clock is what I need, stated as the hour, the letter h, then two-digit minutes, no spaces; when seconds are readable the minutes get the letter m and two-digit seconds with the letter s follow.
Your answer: 7h58
